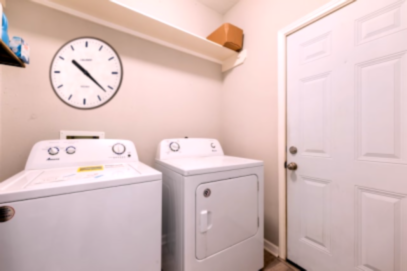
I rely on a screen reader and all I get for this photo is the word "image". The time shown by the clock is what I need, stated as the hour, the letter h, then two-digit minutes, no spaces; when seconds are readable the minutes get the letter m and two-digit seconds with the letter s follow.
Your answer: 10h22
